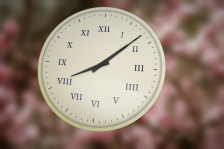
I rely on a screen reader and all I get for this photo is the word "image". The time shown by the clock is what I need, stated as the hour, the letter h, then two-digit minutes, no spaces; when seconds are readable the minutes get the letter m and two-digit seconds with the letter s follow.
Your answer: 8h08
